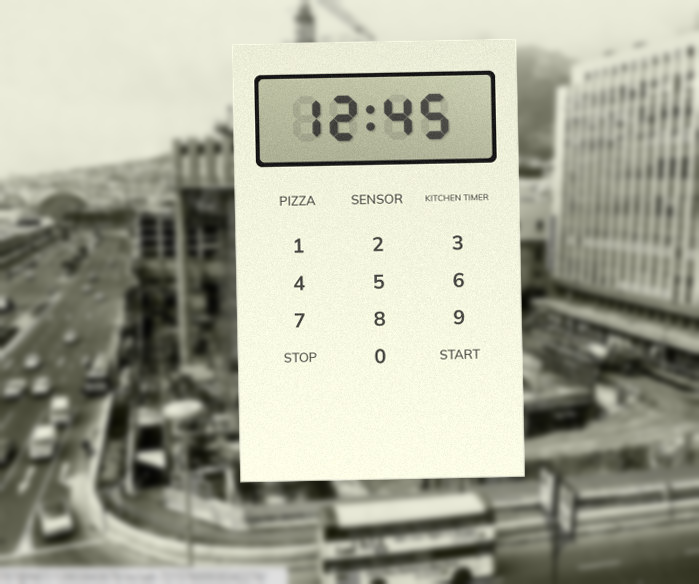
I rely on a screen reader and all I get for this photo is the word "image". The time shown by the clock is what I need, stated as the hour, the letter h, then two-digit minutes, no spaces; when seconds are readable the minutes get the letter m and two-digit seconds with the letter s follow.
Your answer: 12h45
